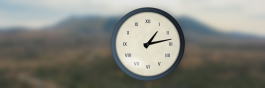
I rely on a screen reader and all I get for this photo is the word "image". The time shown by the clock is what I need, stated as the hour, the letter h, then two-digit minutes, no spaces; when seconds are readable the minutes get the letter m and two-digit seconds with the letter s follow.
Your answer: 1h13
